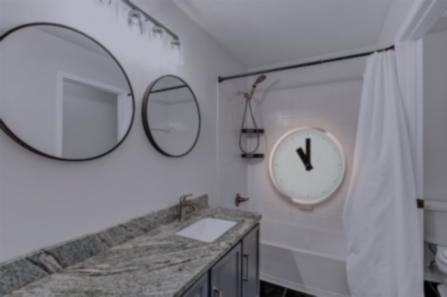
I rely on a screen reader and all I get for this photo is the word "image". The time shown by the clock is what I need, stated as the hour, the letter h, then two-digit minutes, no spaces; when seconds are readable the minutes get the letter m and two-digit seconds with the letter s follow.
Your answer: 11h00
